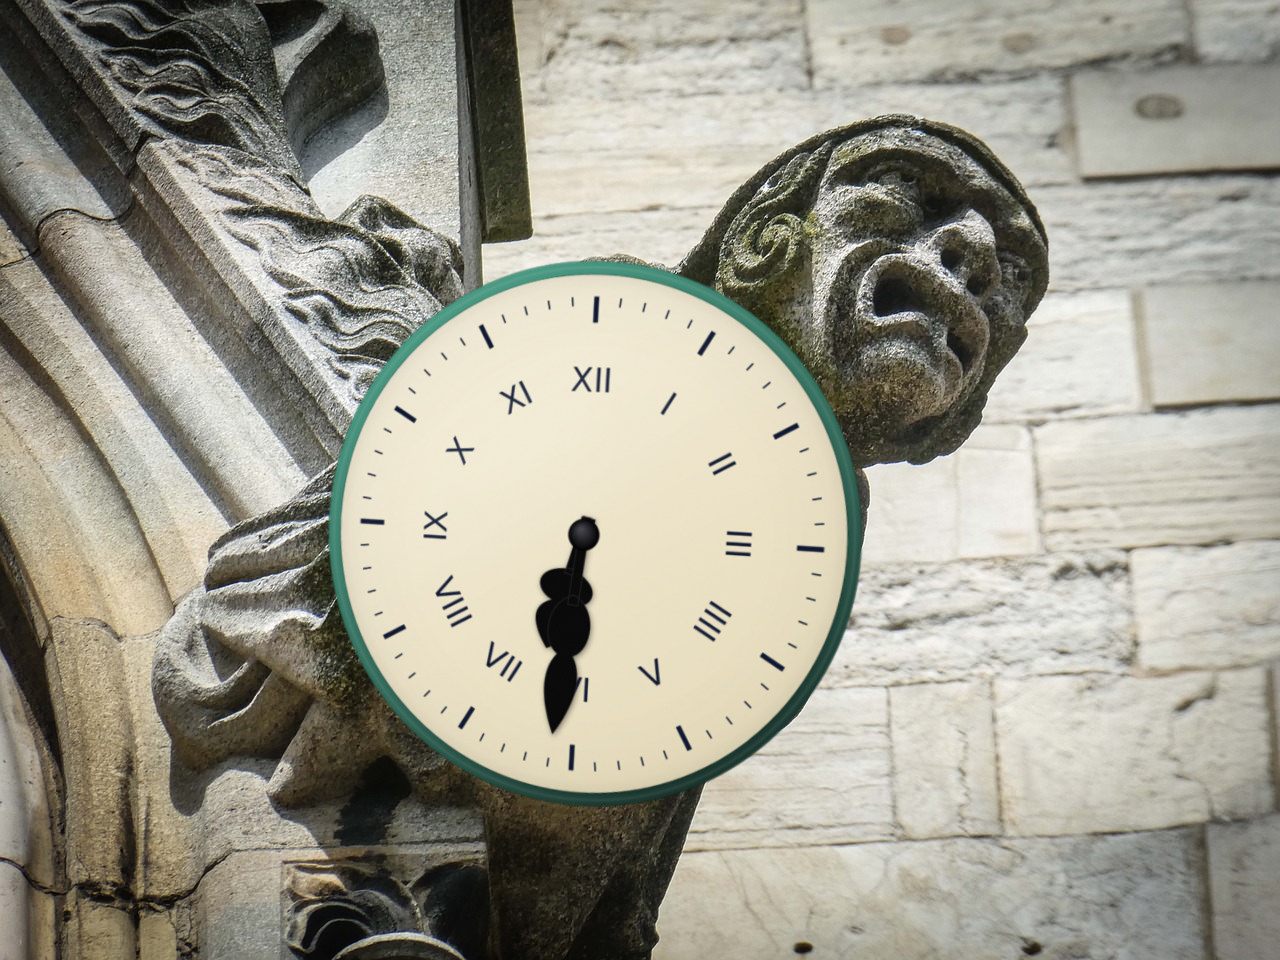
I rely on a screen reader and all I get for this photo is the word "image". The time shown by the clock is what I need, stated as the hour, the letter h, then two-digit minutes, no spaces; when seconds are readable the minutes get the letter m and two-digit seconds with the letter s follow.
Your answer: 6h31
